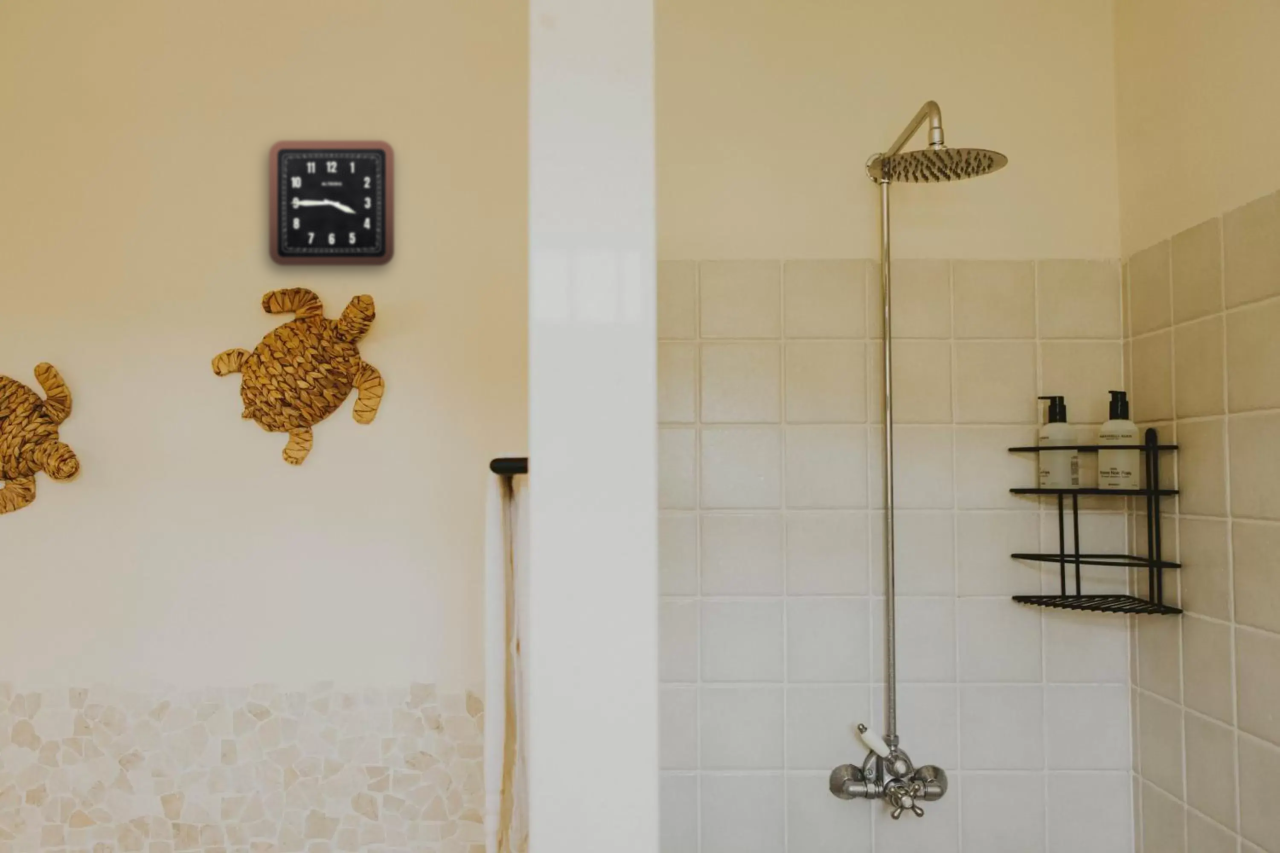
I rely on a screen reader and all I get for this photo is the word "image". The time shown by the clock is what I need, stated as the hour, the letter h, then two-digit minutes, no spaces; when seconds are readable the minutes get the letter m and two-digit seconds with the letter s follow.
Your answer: 3h45
